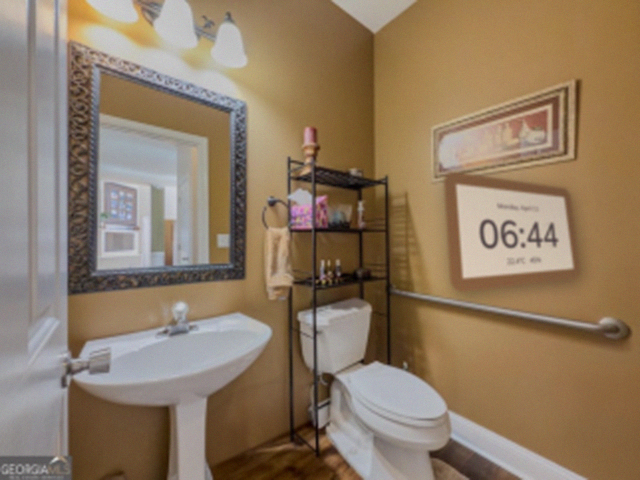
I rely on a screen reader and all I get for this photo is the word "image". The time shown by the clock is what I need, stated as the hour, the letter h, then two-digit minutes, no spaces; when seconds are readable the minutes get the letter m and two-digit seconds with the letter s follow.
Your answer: 6h44
